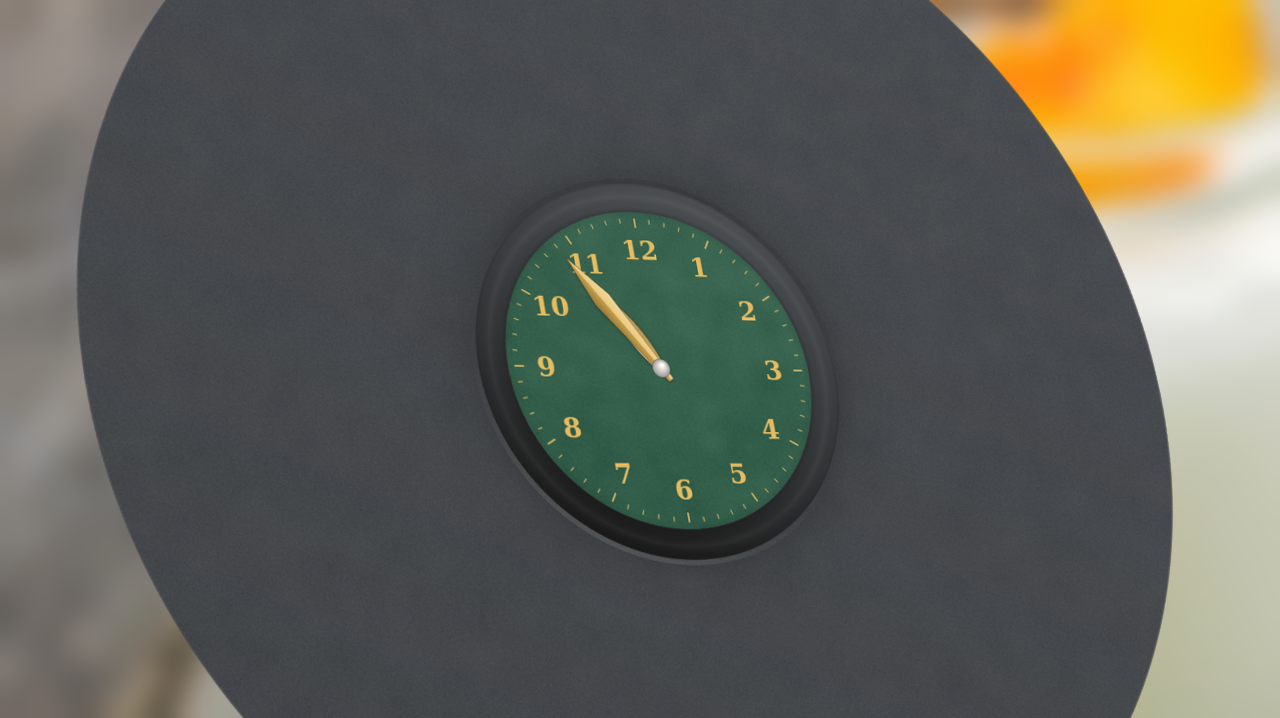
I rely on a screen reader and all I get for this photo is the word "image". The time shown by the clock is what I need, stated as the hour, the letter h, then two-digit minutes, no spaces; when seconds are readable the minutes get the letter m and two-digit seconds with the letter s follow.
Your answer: 10h54
